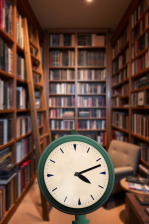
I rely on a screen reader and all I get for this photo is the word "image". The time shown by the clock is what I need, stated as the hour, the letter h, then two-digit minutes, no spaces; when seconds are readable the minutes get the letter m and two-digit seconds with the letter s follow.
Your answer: 4h12
